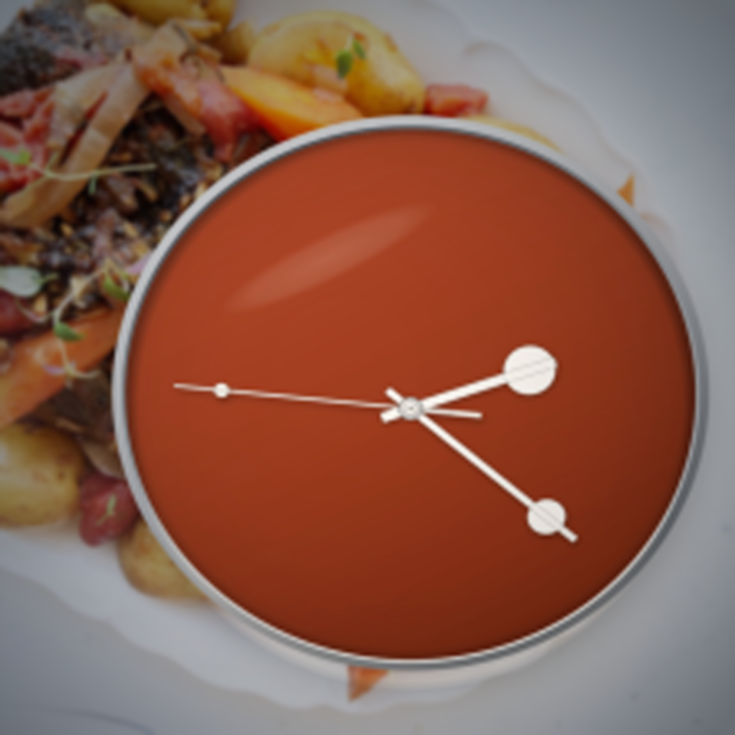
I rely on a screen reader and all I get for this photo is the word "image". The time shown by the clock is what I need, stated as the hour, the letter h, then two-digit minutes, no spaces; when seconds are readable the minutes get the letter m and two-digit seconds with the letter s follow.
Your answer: 2h21m46s
